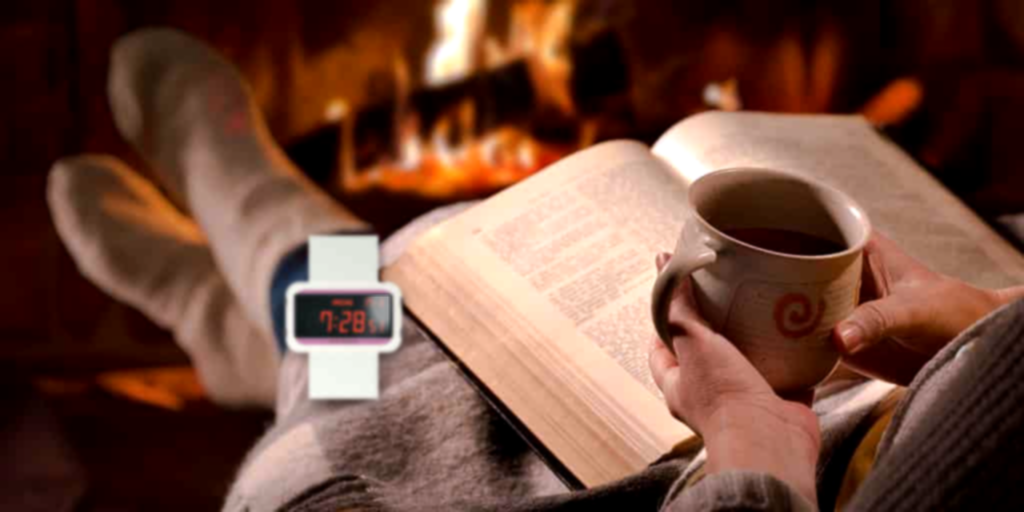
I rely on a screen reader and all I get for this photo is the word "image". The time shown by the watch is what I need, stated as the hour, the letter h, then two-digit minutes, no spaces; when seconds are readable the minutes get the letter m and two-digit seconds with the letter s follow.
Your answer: 7h28
